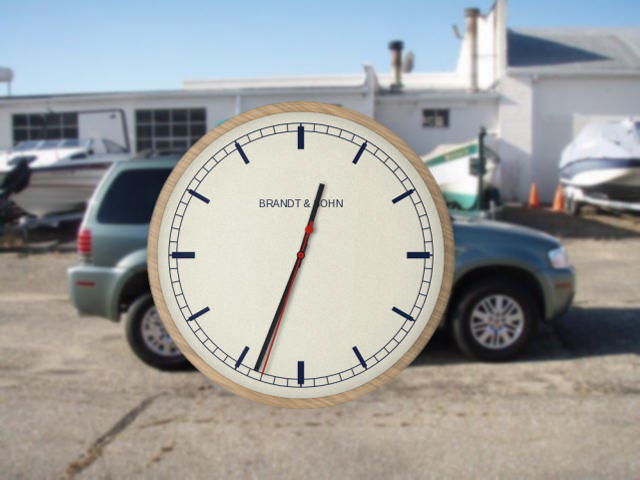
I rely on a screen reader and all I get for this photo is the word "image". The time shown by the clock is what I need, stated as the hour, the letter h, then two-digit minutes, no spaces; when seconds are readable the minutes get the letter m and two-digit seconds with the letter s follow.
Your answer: 12h33m33s
